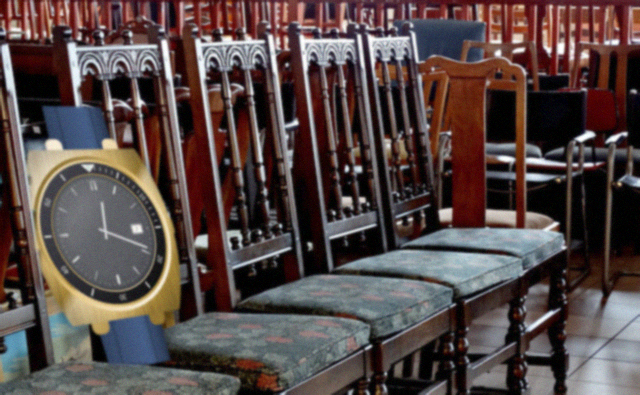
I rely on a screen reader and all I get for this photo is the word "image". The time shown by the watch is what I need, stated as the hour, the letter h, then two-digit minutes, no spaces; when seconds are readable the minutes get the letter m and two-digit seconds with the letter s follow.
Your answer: 12h19
